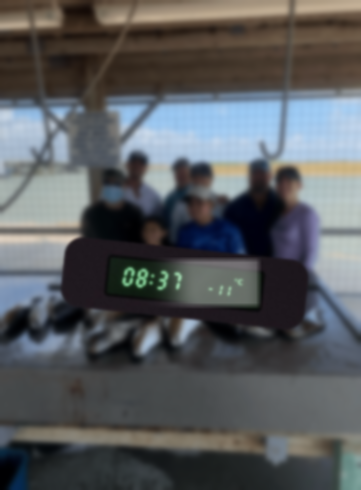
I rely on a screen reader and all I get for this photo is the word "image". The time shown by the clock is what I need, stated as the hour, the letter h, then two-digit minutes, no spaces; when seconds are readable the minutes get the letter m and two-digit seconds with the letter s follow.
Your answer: 8h37
